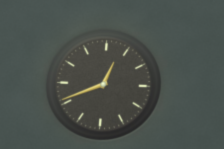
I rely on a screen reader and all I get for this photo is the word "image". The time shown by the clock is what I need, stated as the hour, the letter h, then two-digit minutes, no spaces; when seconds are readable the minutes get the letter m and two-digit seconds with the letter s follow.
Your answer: 12h41
